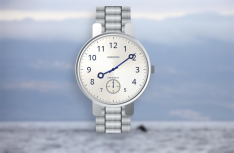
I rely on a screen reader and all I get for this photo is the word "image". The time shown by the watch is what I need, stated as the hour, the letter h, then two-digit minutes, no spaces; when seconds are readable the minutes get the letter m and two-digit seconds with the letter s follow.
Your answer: 8h09
